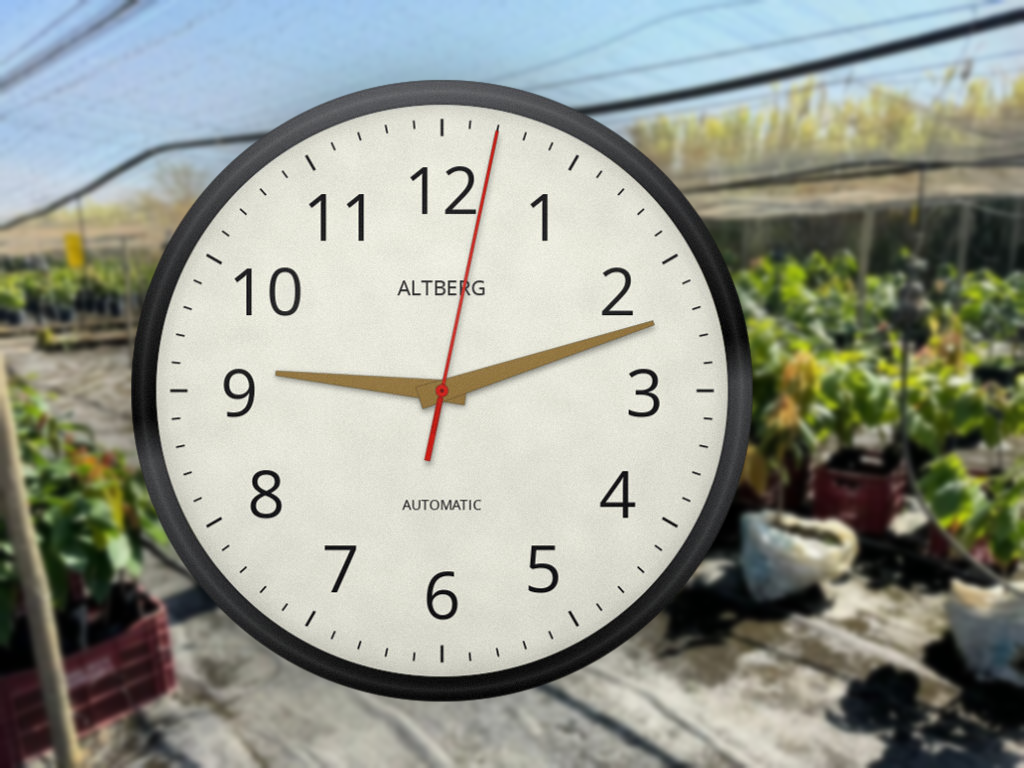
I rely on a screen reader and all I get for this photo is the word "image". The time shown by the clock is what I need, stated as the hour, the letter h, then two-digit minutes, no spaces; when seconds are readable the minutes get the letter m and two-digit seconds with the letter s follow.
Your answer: 9h12m02s
